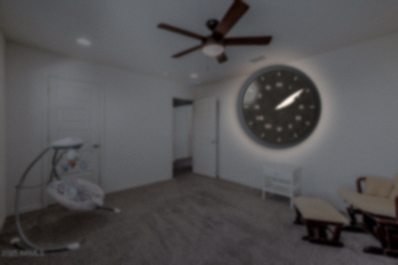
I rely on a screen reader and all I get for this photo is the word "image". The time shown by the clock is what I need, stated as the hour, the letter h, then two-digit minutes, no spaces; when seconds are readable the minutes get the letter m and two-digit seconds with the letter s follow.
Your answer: 2h09
